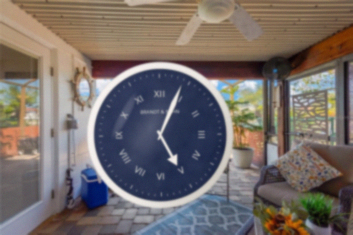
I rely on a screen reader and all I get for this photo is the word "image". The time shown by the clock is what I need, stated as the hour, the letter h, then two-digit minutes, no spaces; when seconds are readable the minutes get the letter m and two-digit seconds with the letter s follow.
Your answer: 5h04
